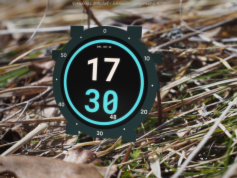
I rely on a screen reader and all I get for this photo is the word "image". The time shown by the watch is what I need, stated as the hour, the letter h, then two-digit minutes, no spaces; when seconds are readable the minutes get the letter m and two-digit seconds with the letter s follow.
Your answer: 17h30
